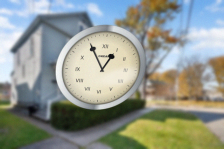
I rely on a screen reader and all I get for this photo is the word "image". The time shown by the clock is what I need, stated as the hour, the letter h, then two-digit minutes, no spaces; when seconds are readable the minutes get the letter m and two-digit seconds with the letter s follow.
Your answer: 12h55
